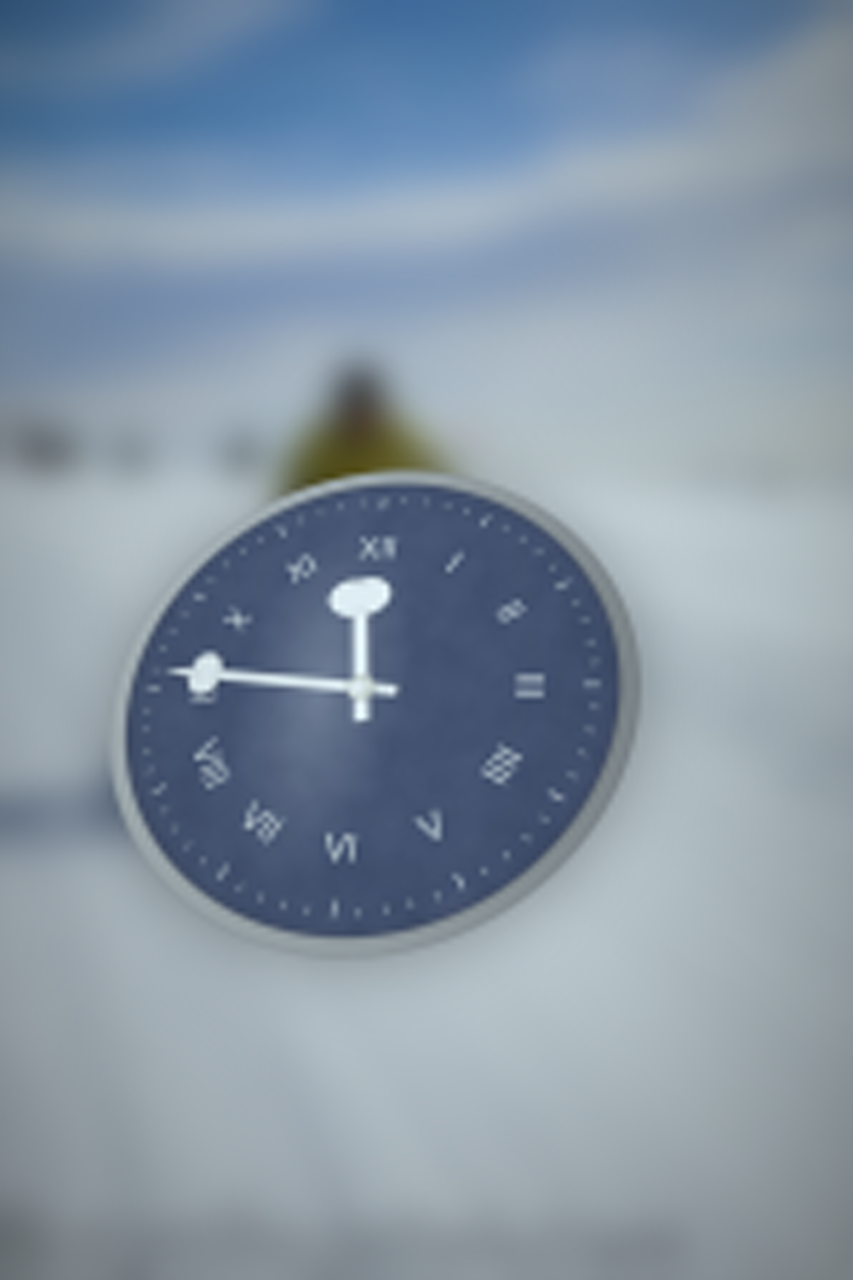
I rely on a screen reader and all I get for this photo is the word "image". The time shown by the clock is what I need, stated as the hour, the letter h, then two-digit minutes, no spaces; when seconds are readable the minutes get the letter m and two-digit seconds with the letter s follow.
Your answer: 11h46
